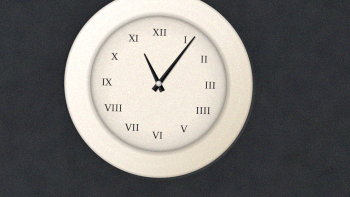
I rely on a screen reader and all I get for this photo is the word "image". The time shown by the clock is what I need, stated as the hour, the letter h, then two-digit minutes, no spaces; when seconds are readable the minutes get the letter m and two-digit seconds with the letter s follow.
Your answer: 11h06
